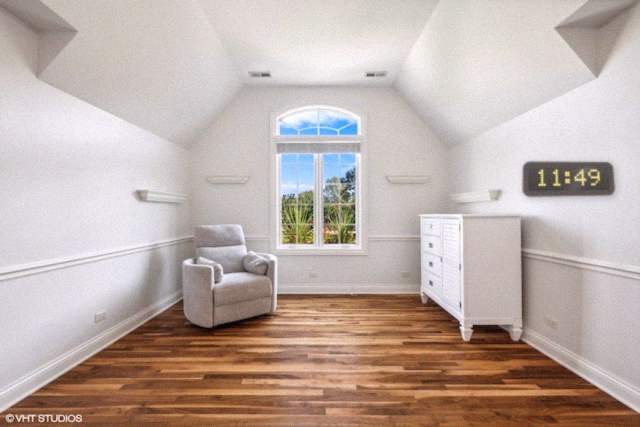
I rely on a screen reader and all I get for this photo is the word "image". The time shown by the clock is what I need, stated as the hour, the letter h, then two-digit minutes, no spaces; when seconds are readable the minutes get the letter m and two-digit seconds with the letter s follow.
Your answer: 11h49
